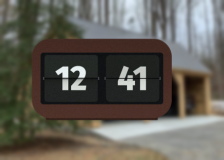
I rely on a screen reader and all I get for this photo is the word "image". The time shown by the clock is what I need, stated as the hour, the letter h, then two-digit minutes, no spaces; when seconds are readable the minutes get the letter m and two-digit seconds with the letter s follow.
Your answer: 12h41
